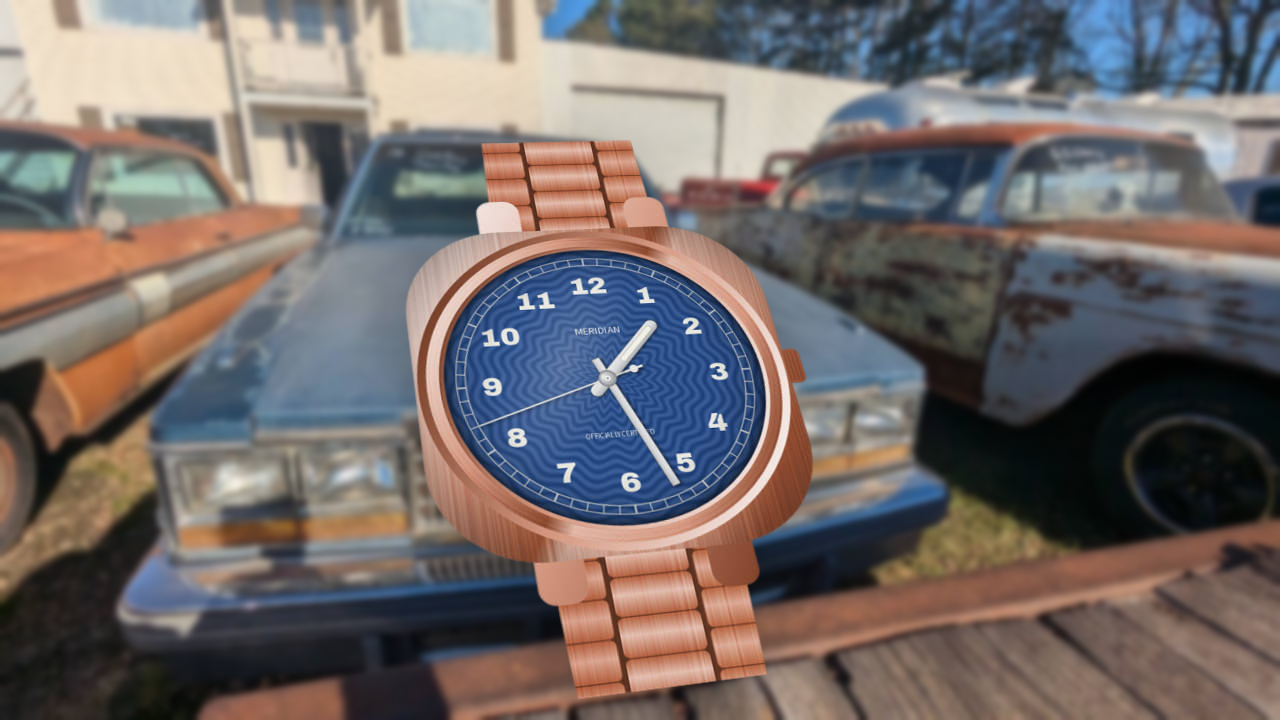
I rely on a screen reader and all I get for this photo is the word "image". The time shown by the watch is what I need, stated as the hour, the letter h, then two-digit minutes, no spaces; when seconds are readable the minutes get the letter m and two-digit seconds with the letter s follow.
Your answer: 1h26m42s
